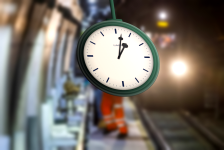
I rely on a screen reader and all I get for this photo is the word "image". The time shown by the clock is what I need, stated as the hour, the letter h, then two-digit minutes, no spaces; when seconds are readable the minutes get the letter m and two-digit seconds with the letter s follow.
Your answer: 1h02
